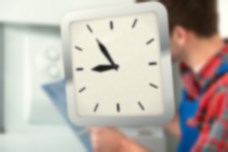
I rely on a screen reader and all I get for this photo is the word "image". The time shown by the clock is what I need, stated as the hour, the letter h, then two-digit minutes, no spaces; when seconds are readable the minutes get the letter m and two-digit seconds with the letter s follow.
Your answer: 8h55
